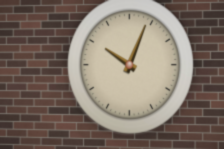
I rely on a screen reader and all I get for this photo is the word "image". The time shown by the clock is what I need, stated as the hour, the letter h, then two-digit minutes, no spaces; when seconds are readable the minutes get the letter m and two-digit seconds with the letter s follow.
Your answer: 10h04
